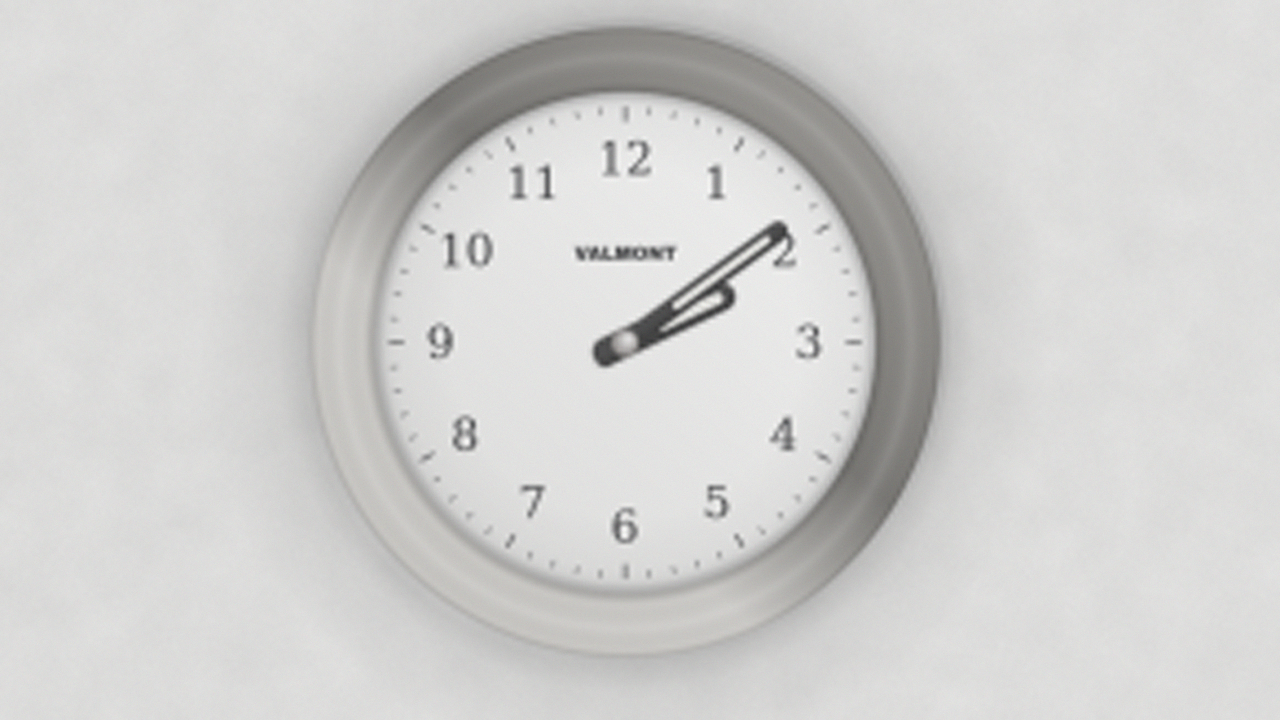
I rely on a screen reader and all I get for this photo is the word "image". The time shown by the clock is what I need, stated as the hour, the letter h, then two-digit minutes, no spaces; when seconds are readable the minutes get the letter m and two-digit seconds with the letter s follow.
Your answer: 2h09
